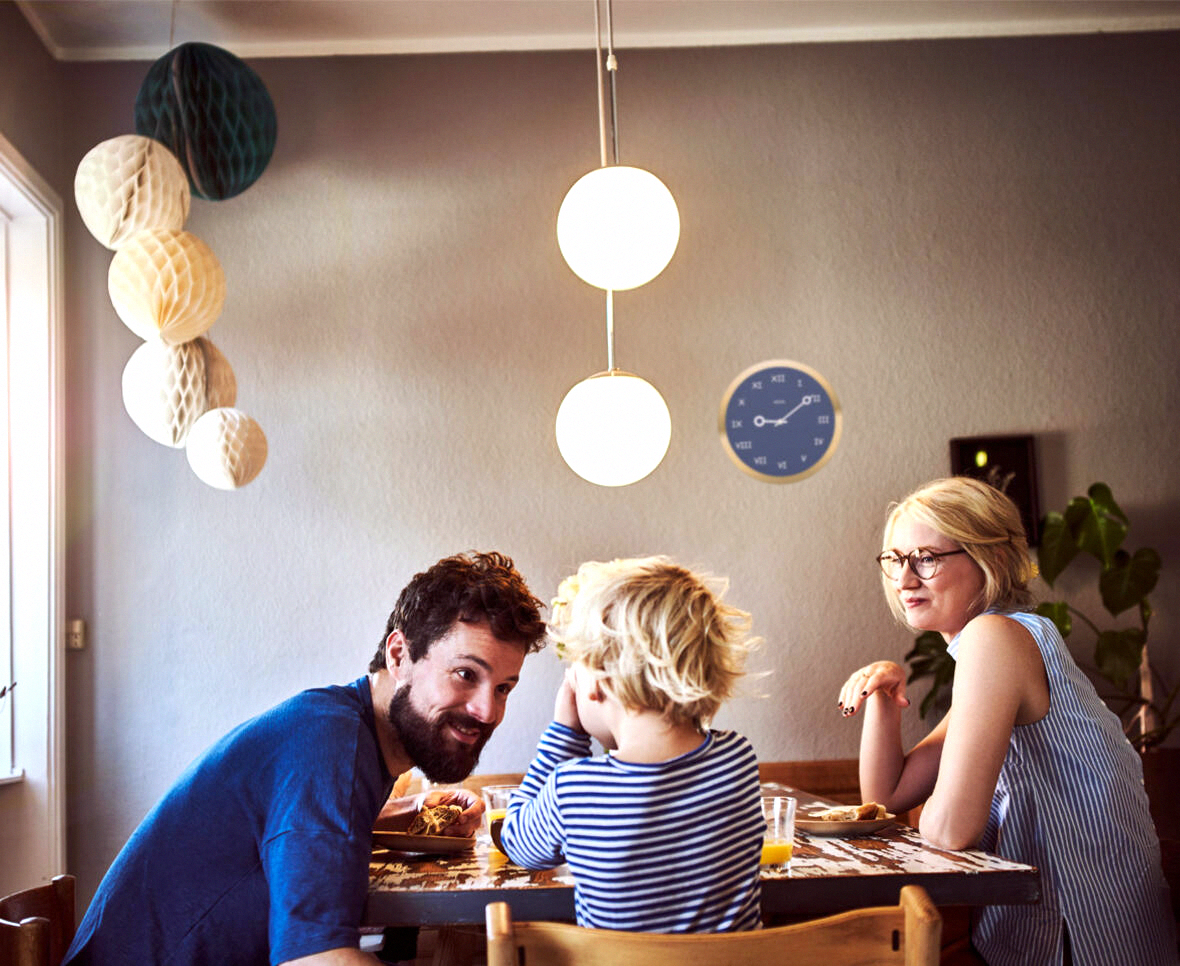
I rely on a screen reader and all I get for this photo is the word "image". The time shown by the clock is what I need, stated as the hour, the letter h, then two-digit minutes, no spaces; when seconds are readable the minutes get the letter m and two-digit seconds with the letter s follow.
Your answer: 9h09
